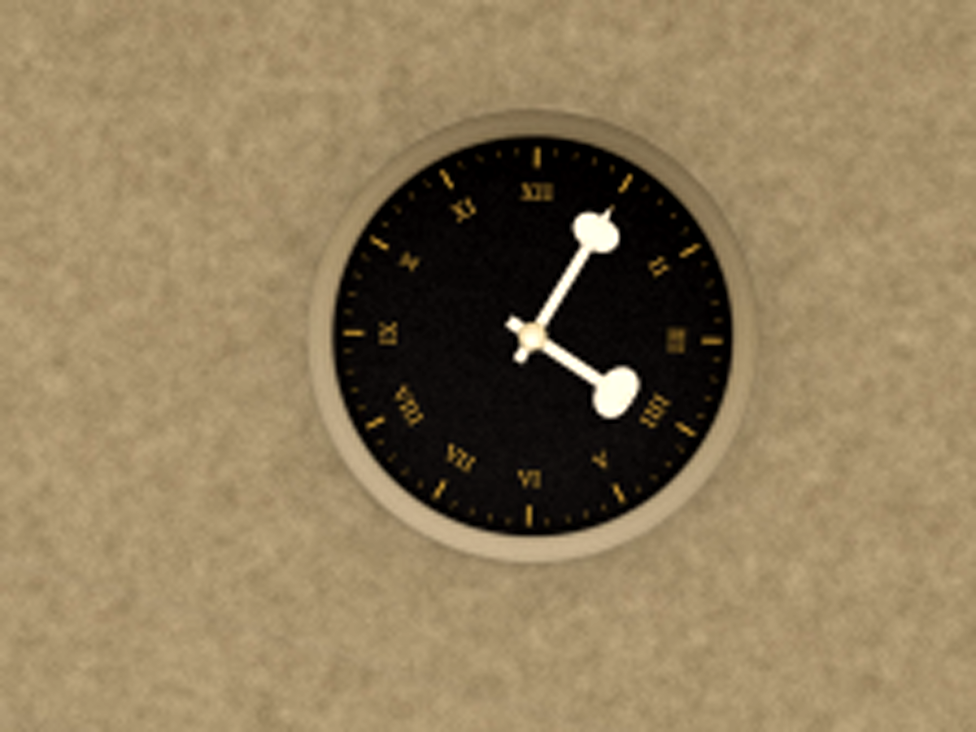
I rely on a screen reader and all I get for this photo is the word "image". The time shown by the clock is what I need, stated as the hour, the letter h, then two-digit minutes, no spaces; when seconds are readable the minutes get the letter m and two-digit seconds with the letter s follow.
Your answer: 4h05
